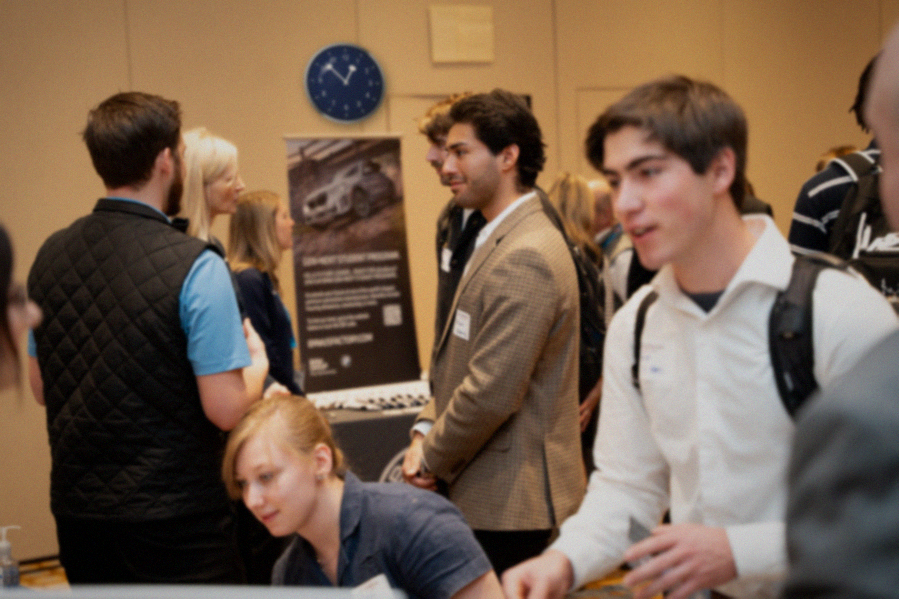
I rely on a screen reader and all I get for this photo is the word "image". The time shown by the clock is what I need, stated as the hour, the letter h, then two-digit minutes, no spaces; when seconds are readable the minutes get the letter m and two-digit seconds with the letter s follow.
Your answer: 12h52
